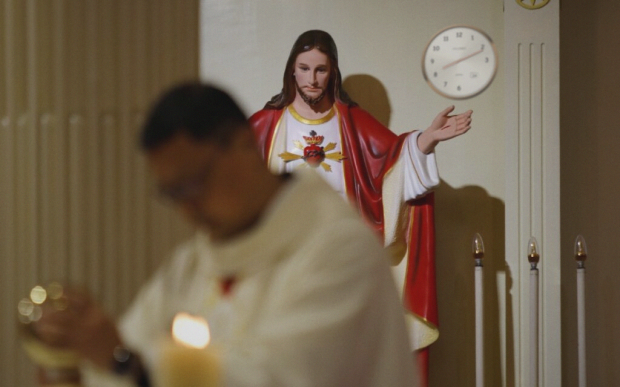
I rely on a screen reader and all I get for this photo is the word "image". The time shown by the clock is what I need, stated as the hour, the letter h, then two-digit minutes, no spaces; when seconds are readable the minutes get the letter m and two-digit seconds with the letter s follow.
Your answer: 8h11
